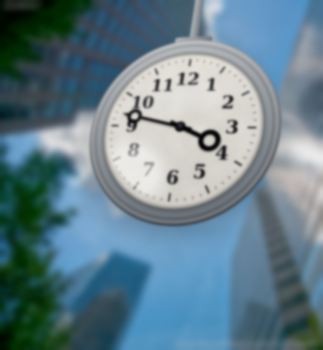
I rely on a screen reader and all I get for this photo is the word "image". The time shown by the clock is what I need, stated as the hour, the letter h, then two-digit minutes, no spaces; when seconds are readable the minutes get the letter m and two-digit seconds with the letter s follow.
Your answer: 3h47
